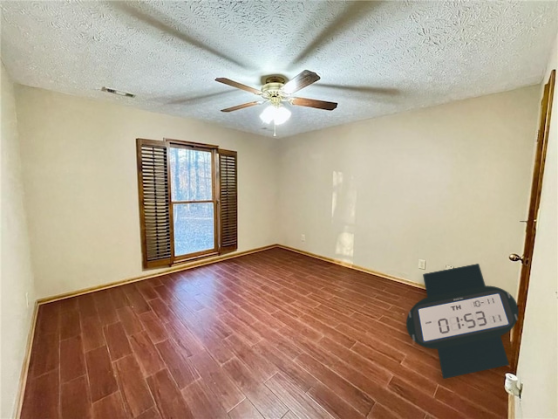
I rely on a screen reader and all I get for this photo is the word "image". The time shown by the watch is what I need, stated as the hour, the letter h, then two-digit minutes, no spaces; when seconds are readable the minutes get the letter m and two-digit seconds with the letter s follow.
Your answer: 1h53m11s
